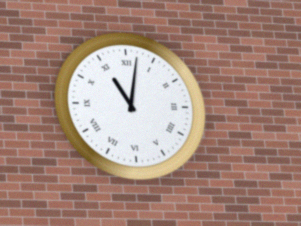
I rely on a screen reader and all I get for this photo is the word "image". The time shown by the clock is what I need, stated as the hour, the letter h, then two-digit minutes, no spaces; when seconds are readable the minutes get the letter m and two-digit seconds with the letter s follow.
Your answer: 11h02
